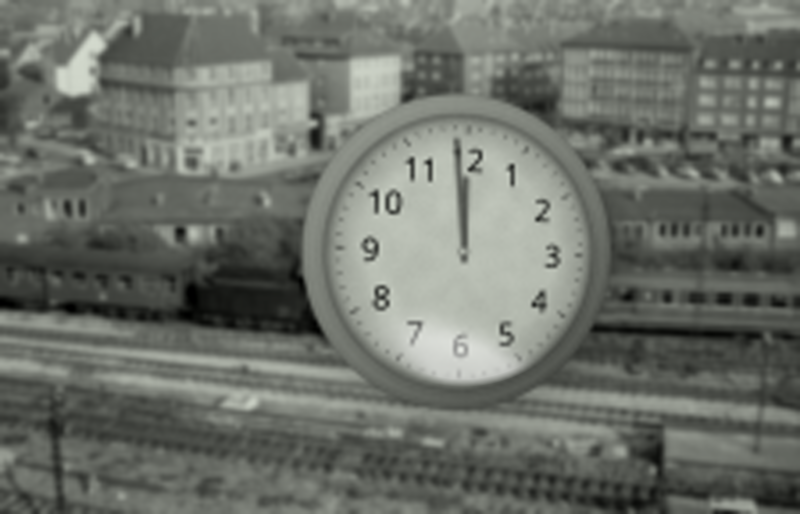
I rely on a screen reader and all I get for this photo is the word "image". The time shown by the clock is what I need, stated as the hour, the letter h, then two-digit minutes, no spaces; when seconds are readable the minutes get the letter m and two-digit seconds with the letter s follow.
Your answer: 11h59
